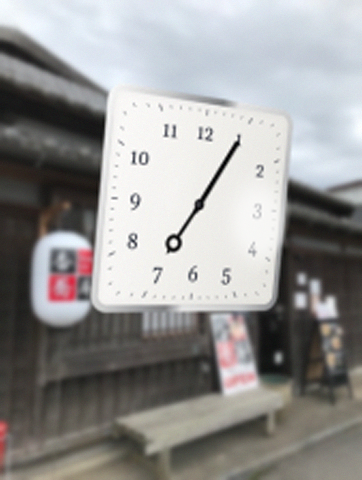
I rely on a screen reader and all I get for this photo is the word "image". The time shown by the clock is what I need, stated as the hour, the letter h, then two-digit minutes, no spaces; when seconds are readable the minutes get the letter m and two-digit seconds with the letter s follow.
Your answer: 7h05
